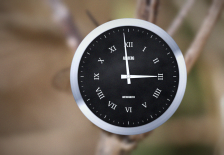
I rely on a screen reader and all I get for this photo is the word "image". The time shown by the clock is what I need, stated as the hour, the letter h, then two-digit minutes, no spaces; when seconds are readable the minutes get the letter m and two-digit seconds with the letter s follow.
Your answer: 2h59
